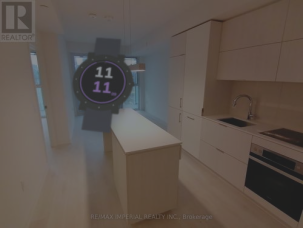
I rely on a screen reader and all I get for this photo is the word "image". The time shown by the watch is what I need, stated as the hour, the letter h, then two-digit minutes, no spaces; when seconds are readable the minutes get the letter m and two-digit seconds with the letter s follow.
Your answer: 11h11
